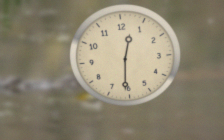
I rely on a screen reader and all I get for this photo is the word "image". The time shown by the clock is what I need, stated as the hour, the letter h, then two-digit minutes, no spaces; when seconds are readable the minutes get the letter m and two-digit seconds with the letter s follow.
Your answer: 12h31
